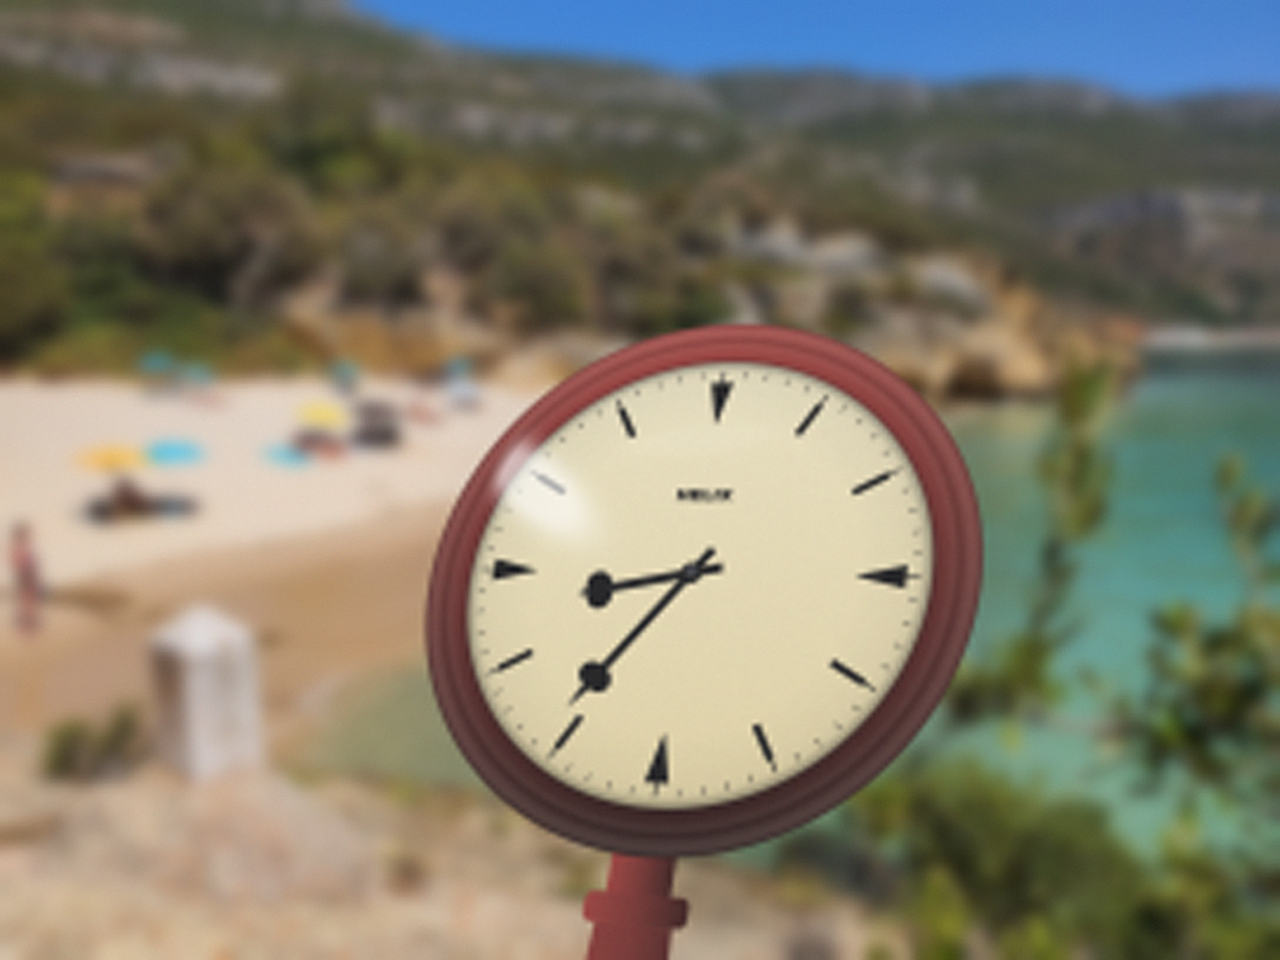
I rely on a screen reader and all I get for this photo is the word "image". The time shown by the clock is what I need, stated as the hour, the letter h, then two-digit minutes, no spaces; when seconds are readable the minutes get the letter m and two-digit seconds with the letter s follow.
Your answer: 8h36
